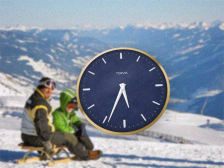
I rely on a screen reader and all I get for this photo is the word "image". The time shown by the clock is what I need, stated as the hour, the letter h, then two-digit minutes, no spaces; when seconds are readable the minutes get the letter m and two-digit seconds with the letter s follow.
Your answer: 5h34
